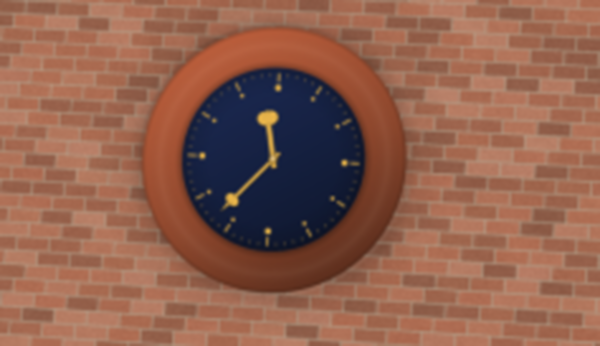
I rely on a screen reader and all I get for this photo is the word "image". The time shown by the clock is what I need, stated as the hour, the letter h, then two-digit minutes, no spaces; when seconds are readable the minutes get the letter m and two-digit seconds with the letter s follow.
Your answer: 11h37
